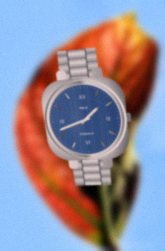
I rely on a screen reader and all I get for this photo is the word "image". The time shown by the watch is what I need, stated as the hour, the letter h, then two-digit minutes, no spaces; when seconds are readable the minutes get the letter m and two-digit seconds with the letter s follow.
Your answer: 1h42
